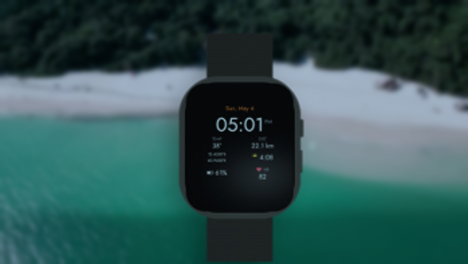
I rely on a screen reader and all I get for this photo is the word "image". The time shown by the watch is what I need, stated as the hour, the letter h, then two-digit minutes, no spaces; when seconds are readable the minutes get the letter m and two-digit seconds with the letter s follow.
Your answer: 5h01
